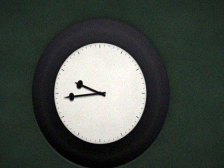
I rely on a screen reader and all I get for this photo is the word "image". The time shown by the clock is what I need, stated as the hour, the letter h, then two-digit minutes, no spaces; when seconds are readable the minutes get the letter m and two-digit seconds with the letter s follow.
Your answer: 9h44
